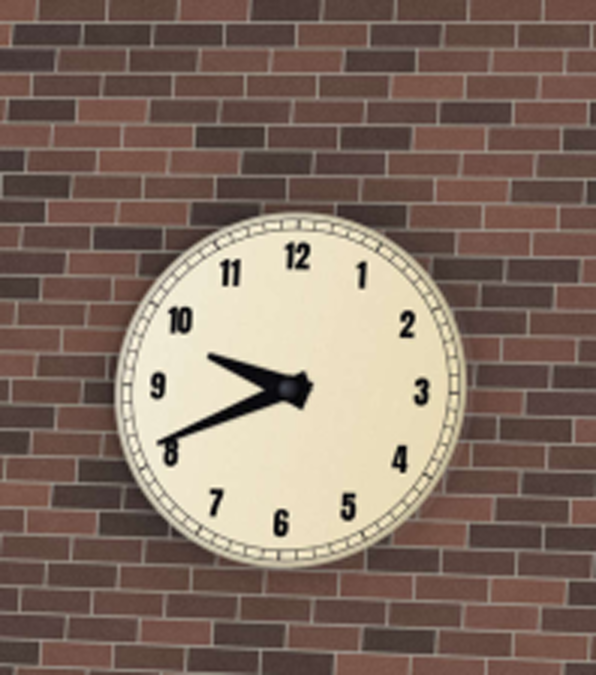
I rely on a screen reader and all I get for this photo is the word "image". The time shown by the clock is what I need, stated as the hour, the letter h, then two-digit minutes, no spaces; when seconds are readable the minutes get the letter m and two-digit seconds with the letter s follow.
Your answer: 9h41
